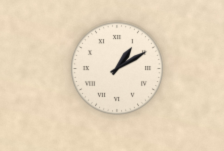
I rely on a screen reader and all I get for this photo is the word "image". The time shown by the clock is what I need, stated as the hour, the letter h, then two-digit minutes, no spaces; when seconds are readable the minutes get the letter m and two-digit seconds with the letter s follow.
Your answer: 1h10
